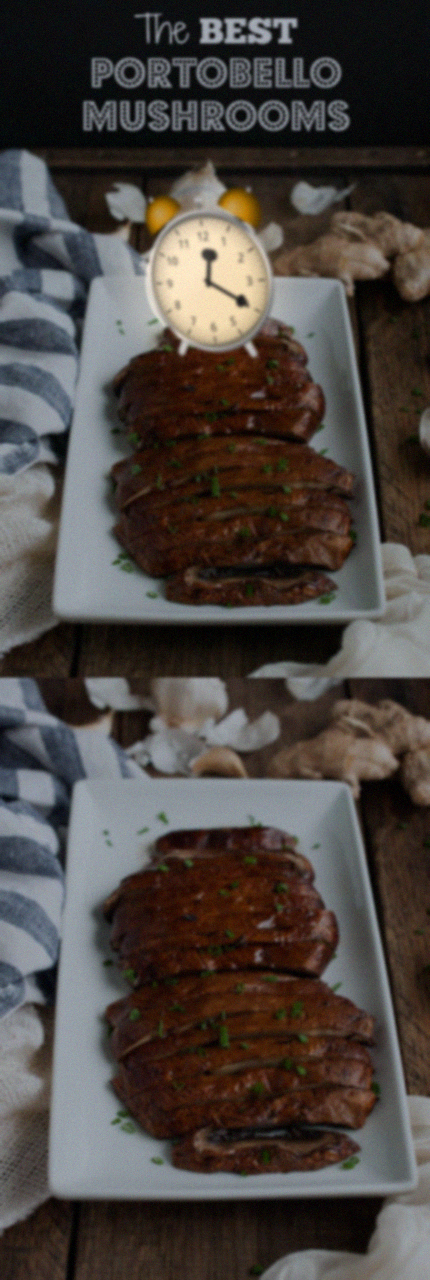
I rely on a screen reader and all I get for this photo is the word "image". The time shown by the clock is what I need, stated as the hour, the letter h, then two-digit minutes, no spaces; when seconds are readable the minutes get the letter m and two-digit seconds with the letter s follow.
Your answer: 12h20
